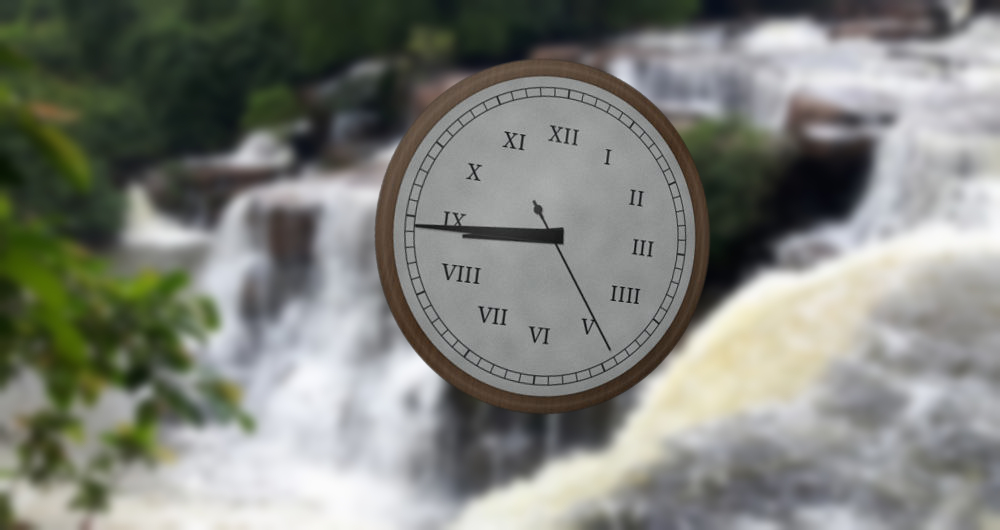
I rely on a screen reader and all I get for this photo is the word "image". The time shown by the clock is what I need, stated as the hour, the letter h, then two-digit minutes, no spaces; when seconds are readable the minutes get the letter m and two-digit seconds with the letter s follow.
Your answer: 8h44m24s
